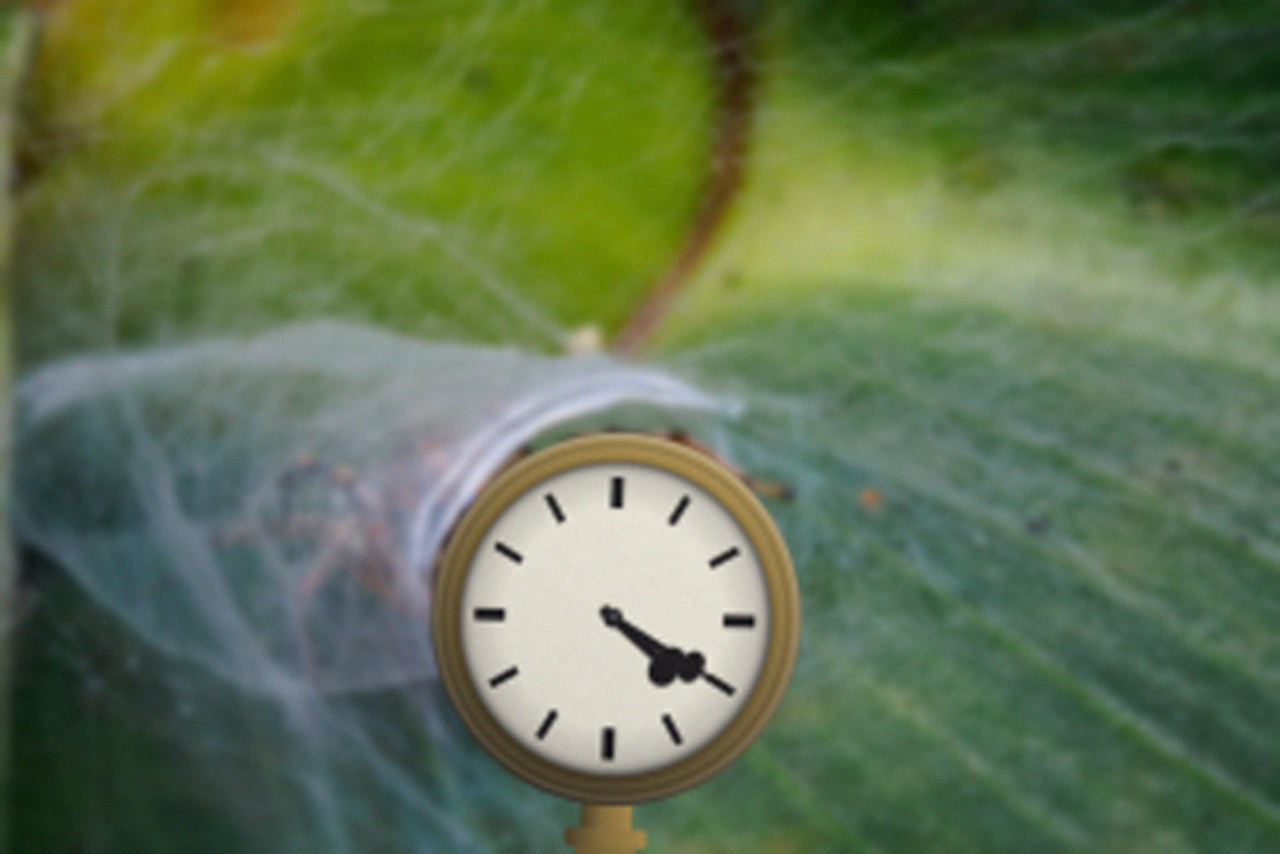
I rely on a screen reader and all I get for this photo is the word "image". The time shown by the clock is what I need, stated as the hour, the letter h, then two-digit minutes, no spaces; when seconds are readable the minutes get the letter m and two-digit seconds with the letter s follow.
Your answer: 4h20
